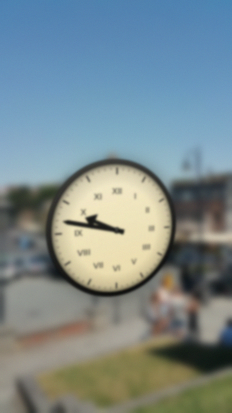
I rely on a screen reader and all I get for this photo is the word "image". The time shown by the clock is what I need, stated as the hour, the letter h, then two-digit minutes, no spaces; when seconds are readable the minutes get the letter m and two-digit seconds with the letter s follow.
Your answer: 9h47
